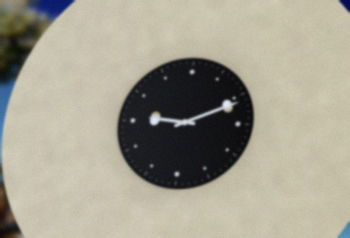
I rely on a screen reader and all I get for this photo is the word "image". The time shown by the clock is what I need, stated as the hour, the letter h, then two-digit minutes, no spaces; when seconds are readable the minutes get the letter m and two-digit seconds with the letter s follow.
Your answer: 9h11
